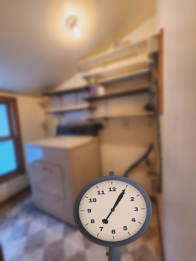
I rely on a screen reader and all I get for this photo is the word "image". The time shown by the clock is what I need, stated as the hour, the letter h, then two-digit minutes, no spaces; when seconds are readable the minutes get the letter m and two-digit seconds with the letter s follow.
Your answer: 7h05
